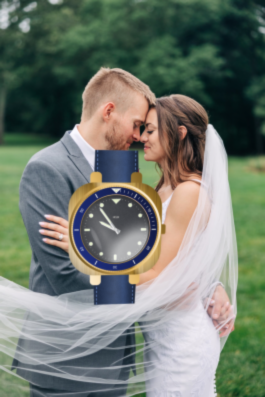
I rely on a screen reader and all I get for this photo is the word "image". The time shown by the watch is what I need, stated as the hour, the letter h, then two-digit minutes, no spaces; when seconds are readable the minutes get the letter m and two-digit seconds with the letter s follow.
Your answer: 9h54
